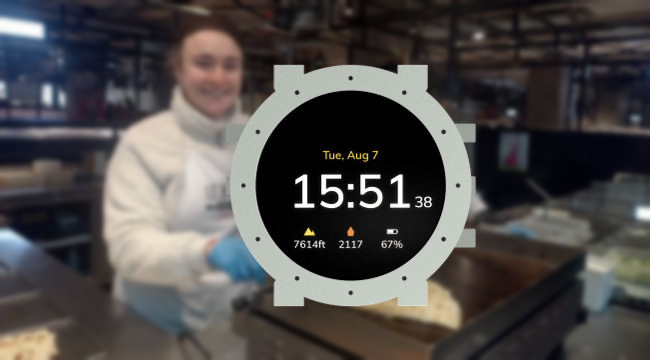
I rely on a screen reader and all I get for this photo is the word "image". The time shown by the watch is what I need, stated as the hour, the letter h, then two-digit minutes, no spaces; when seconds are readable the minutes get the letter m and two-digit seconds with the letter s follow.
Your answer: 15h51m38s
